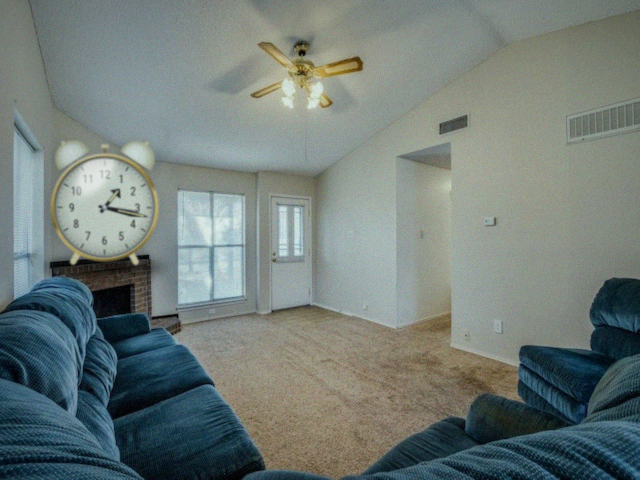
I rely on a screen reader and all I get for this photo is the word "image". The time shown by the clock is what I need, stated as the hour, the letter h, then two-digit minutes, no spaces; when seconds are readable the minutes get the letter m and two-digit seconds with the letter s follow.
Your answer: 1h17
